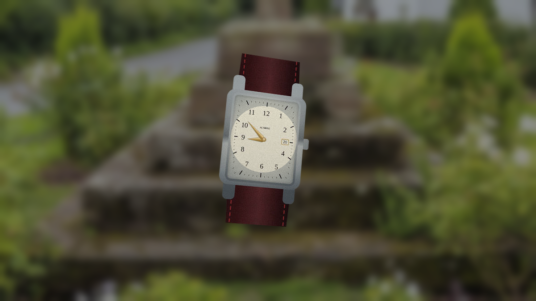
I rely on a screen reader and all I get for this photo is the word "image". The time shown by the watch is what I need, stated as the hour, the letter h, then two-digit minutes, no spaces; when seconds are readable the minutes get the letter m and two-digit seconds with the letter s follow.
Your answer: 8h52
